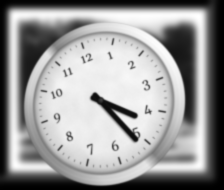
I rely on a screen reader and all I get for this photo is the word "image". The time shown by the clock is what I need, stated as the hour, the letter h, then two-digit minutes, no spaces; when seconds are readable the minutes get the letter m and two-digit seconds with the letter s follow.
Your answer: 4h26
